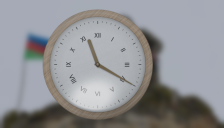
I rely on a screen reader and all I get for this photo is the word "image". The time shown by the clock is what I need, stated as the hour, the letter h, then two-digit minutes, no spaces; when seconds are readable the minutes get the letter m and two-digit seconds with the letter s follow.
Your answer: 11h20
